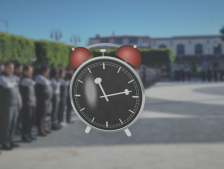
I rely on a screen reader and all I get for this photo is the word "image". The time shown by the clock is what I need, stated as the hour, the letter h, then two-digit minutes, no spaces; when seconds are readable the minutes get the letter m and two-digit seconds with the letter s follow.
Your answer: 11h13
